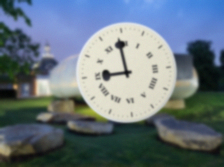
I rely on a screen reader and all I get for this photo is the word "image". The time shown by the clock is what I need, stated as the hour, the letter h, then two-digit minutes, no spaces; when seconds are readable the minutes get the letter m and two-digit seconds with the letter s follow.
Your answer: 8h59
